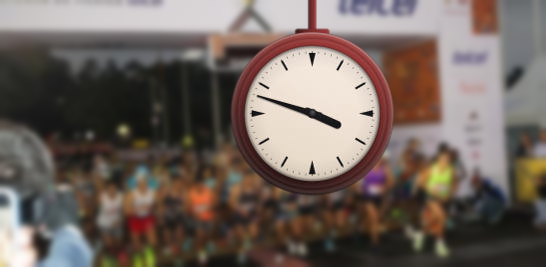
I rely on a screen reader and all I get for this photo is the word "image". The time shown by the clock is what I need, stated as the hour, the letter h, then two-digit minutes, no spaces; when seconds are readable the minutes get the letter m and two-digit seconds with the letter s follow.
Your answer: 3h48
